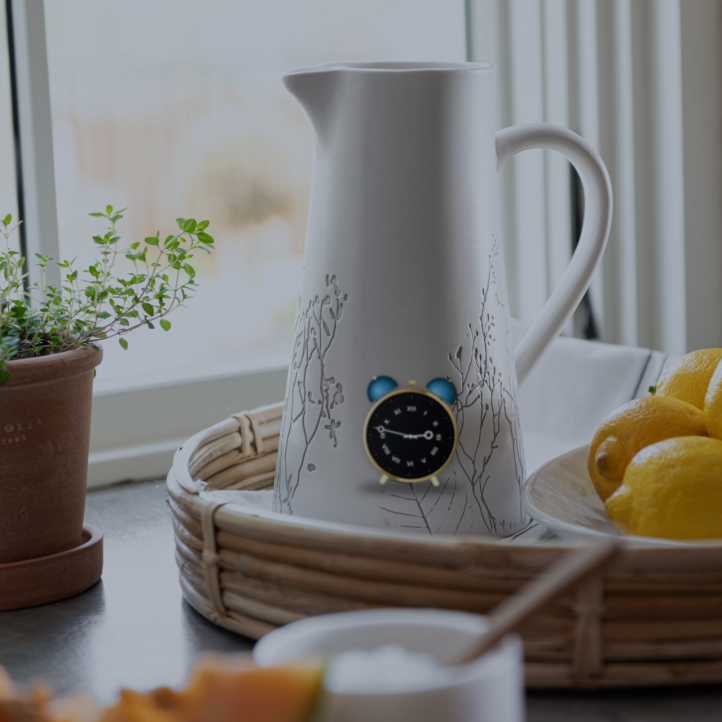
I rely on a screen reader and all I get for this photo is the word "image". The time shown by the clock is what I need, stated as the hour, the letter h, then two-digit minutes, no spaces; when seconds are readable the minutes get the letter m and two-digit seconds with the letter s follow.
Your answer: 2h47
